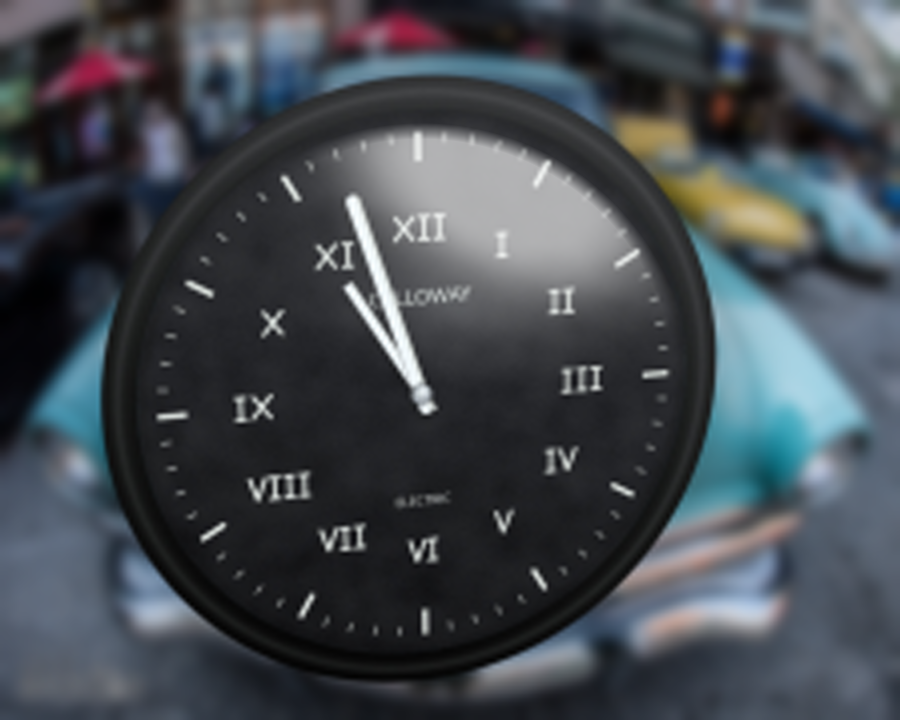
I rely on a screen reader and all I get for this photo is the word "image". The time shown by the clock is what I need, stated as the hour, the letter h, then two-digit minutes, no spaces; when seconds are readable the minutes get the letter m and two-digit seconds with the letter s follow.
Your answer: 10h57
